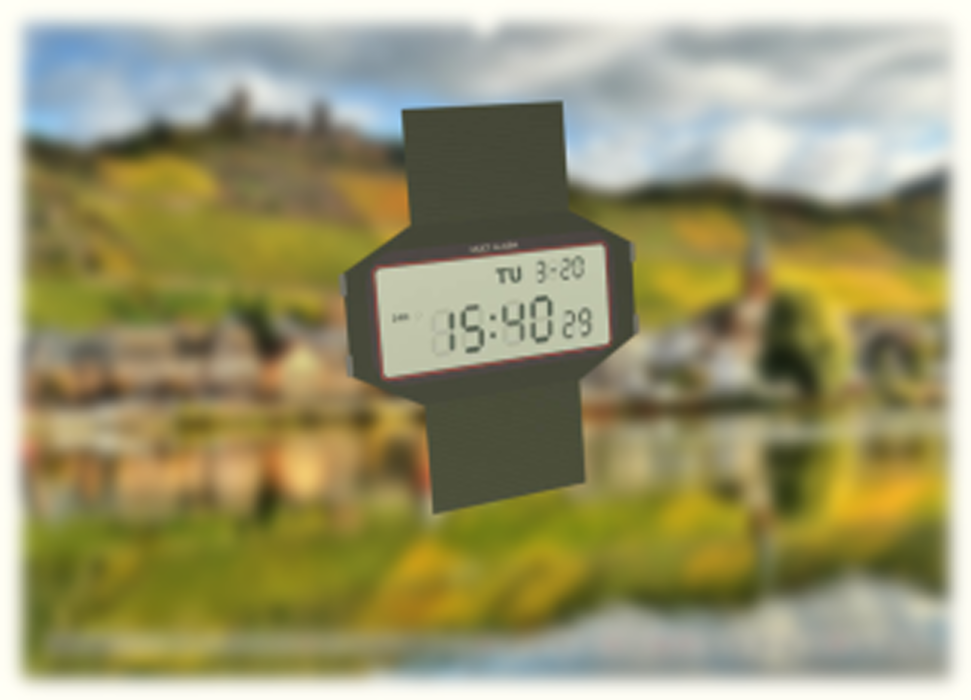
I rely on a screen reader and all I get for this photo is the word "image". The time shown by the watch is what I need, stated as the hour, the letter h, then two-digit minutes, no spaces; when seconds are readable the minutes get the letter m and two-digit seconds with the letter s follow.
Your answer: 15h40m29s
